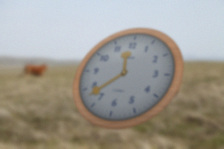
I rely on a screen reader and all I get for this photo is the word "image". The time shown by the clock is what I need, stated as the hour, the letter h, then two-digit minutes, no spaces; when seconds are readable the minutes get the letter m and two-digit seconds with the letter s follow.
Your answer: 11h38
